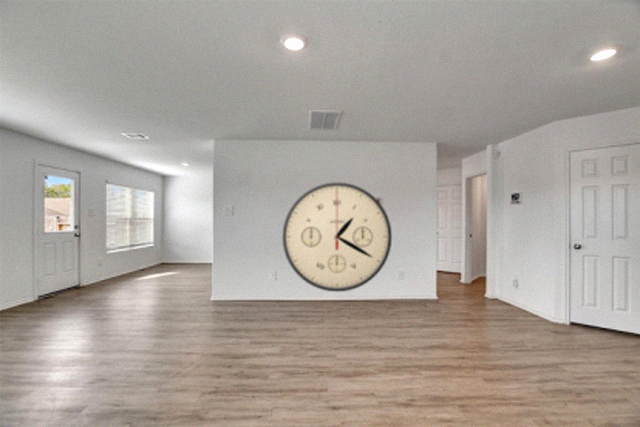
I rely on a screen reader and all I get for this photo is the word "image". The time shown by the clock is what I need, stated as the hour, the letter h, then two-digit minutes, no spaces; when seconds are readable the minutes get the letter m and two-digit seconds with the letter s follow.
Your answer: 1h20
